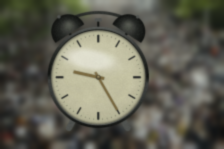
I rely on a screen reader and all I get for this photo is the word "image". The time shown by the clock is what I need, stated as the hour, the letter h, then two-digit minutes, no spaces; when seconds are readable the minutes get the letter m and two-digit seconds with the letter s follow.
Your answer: 9h25
